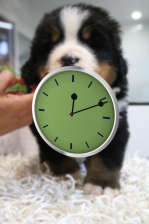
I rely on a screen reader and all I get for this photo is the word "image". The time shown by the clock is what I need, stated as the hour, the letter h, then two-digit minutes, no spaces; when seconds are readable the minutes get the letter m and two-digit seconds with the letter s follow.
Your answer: 12h11
